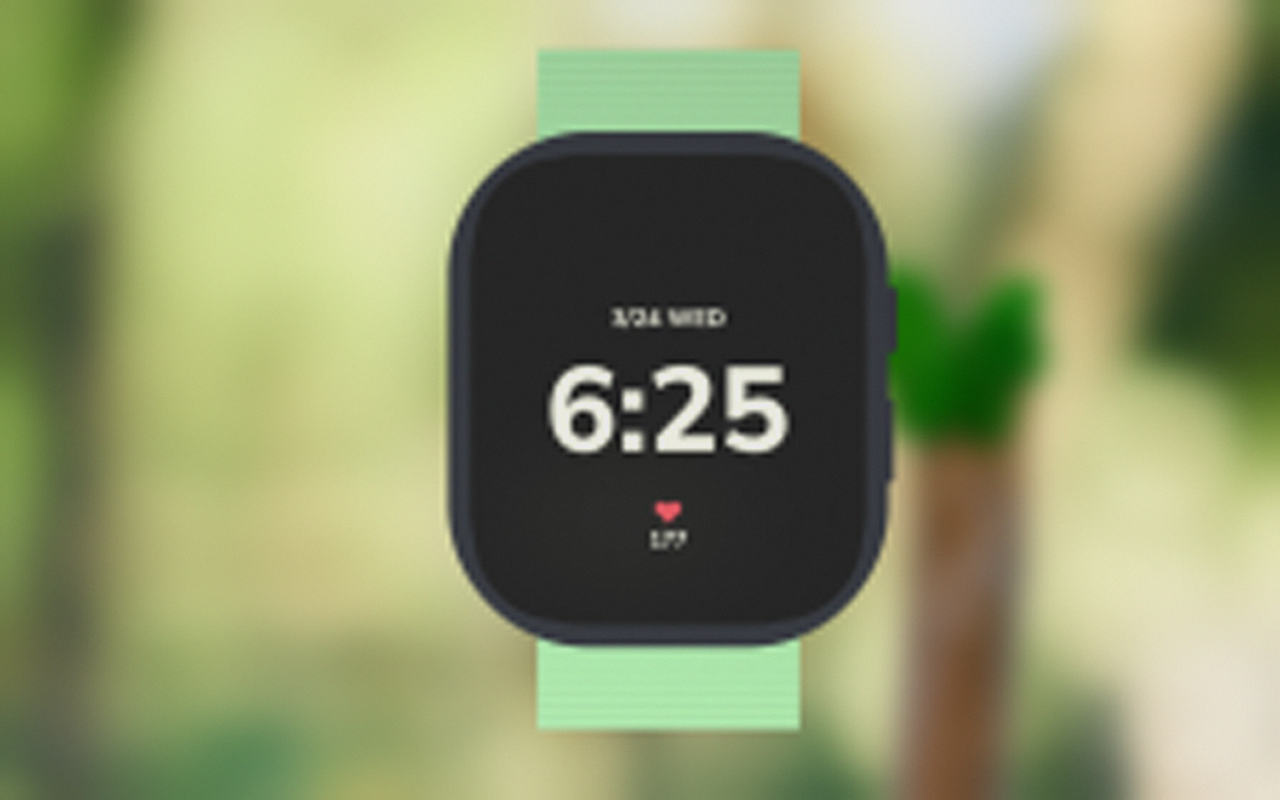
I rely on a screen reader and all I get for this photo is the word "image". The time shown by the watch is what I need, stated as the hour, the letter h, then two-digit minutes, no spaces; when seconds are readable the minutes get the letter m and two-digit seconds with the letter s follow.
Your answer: 6h25
